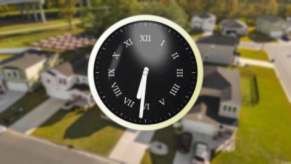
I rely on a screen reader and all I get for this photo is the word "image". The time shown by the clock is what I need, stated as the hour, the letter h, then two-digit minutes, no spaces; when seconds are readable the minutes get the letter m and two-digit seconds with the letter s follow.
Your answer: 6h31
